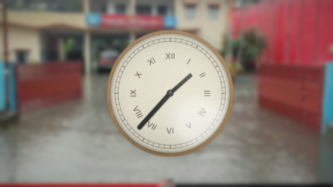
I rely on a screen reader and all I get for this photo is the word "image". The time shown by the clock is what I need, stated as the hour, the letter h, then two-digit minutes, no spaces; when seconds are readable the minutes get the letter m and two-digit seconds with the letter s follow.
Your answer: 1h37
